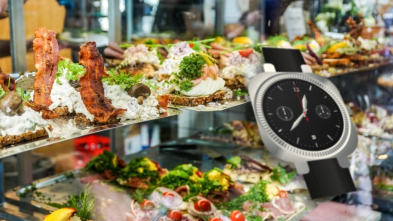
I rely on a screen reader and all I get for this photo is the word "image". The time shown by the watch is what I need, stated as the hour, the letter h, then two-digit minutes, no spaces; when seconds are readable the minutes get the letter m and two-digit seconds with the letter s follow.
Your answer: 12h38
